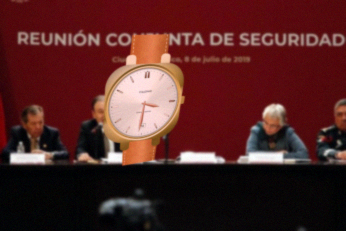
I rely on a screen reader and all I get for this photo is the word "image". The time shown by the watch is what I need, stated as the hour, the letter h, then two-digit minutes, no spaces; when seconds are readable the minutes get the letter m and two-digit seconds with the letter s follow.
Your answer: 3h31
